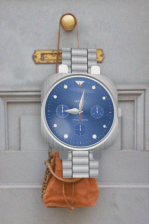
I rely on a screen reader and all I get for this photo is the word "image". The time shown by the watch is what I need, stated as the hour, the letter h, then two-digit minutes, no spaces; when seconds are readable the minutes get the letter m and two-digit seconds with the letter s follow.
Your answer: 9h02
